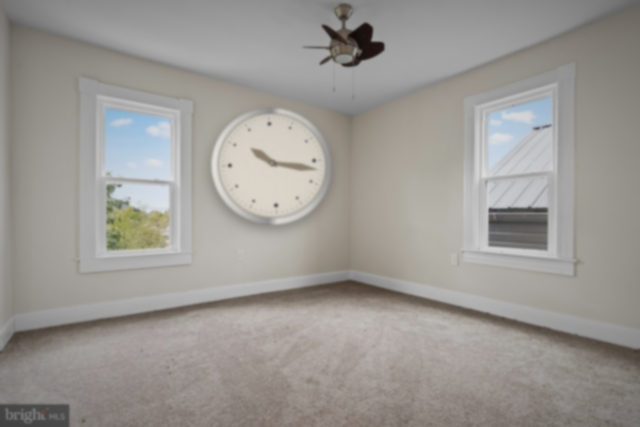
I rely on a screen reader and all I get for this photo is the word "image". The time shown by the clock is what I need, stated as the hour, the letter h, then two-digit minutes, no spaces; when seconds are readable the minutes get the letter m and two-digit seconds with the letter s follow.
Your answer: 10h17
